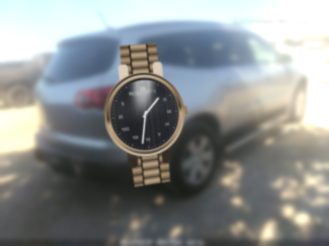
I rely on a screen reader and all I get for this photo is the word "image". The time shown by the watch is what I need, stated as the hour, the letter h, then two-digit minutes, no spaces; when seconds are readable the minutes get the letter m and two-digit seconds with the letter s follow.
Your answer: 1h32
